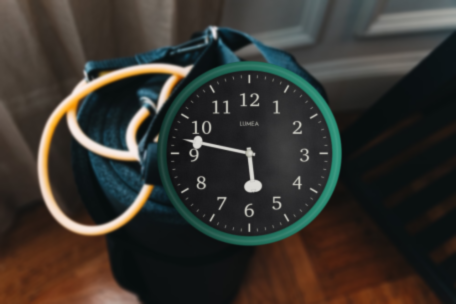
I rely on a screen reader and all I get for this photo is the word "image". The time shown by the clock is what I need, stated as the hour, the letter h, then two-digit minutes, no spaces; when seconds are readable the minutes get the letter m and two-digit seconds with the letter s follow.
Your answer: 5h47
